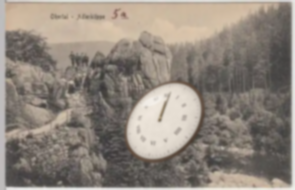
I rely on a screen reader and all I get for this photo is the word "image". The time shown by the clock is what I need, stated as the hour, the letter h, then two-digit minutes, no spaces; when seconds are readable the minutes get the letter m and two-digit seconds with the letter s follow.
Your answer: 12h01
